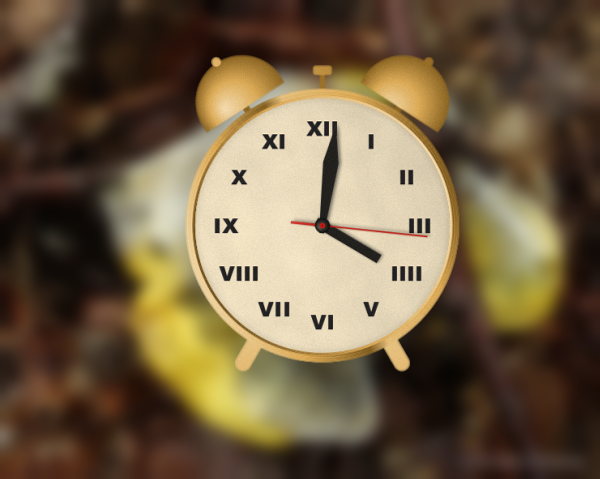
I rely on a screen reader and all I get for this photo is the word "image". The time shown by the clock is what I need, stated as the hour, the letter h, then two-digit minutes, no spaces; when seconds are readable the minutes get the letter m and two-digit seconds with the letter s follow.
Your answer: 4h01m16s
